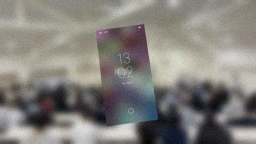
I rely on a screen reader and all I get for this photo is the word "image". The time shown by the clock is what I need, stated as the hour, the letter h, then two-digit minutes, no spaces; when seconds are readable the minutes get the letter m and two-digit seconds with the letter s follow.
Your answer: 13h02
